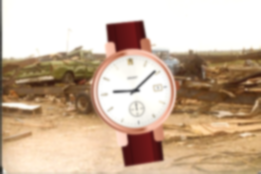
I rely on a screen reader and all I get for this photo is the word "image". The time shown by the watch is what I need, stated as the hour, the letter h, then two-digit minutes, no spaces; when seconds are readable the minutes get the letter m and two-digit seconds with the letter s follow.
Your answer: 9h09
